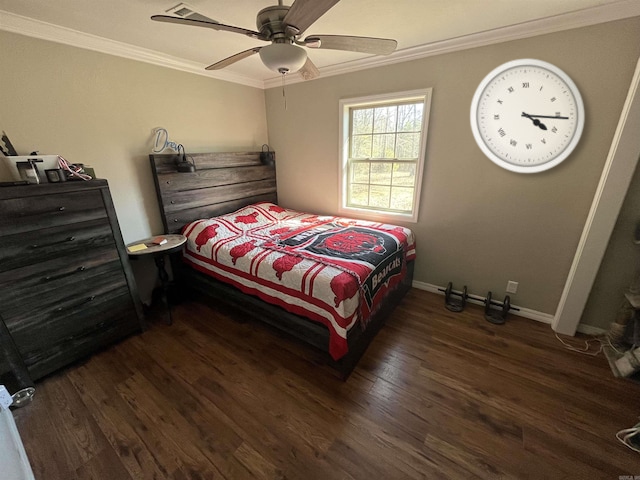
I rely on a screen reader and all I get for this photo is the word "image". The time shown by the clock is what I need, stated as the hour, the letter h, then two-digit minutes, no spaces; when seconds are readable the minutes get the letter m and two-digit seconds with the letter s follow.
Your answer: 4h16
